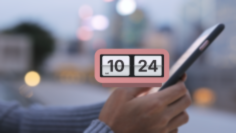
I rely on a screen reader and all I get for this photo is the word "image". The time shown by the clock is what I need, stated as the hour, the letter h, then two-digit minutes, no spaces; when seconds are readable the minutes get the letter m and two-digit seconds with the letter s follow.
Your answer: 10h24
